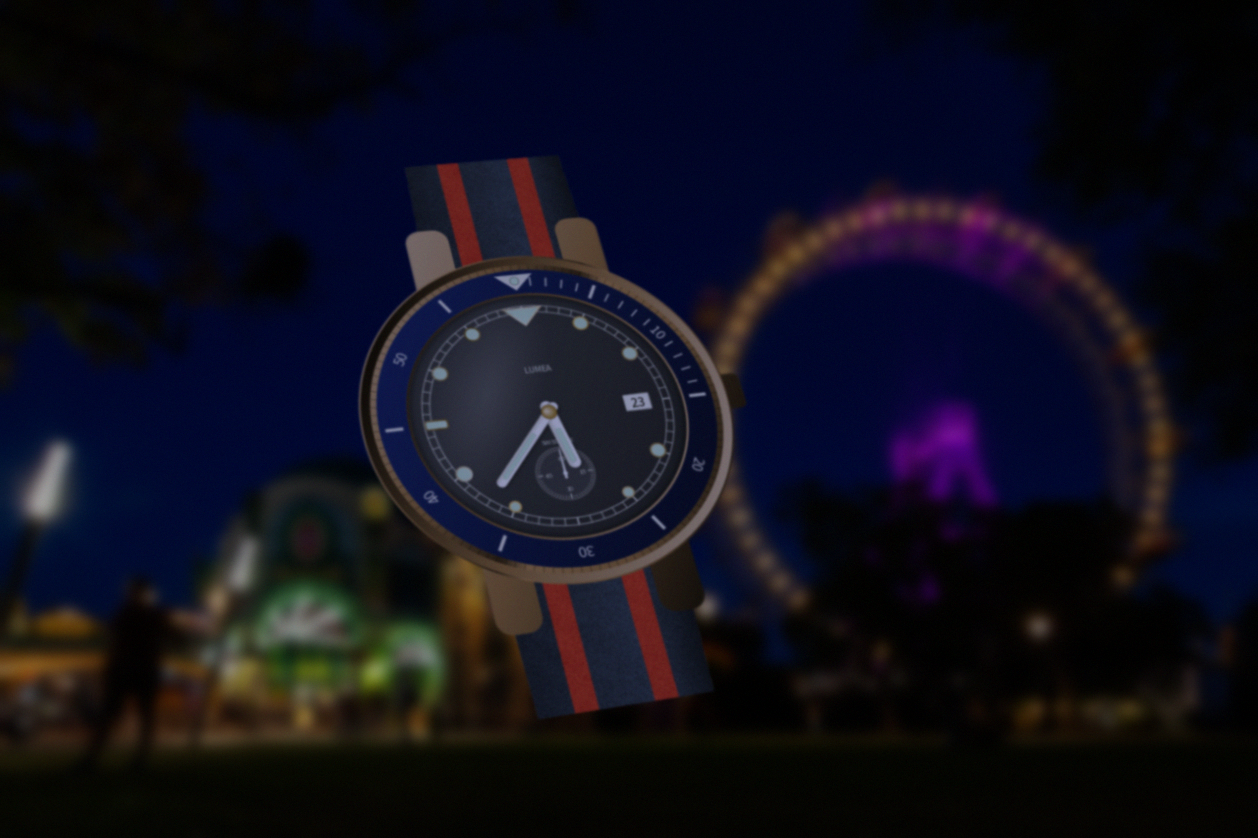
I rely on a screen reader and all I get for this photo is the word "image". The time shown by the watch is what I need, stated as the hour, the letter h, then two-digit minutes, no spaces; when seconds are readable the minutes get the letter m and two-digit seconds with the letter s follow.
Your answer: 5h37
